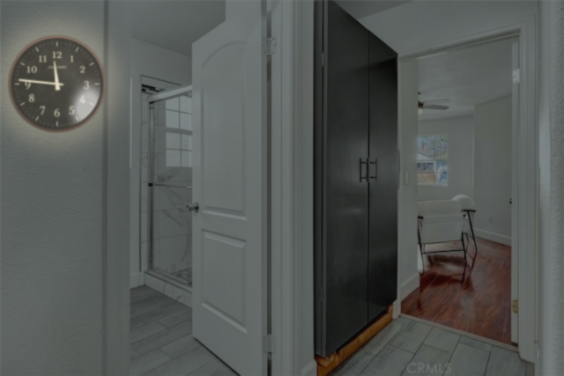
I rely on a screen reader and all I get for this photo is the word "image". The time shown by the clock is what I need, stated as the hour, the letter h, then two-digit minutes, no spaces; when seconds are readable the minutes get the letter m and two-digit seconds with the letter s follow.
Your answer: 11h46
